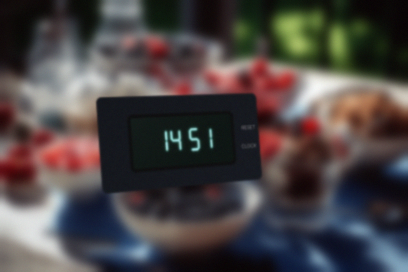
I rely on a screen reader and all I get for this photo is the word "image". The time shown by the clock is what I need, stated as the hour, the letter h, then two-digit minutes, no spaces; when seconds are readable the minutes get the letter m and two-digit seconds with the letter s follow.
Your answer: 14h51
